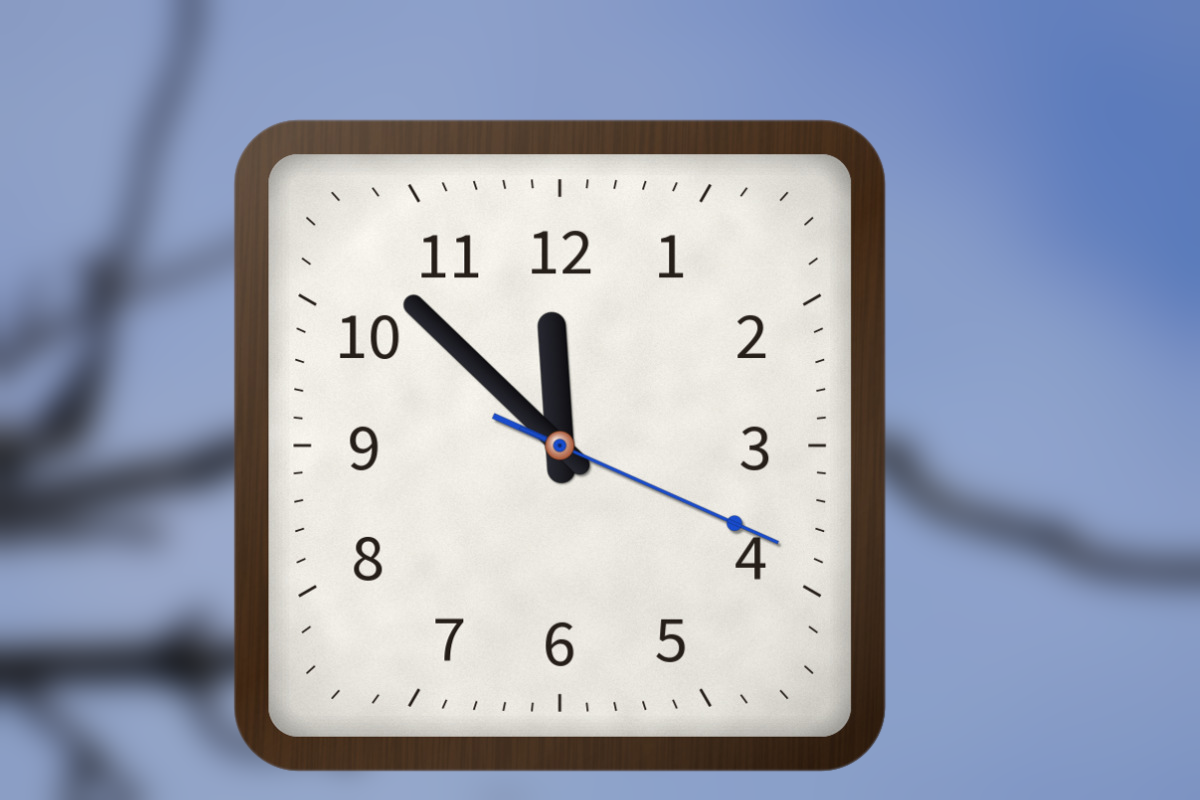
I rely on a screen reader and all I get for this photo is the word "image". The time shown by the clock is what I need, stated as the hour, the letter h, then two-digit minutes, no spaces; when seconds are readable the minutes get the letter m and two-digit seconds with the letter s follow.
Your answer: 11h52m19s
